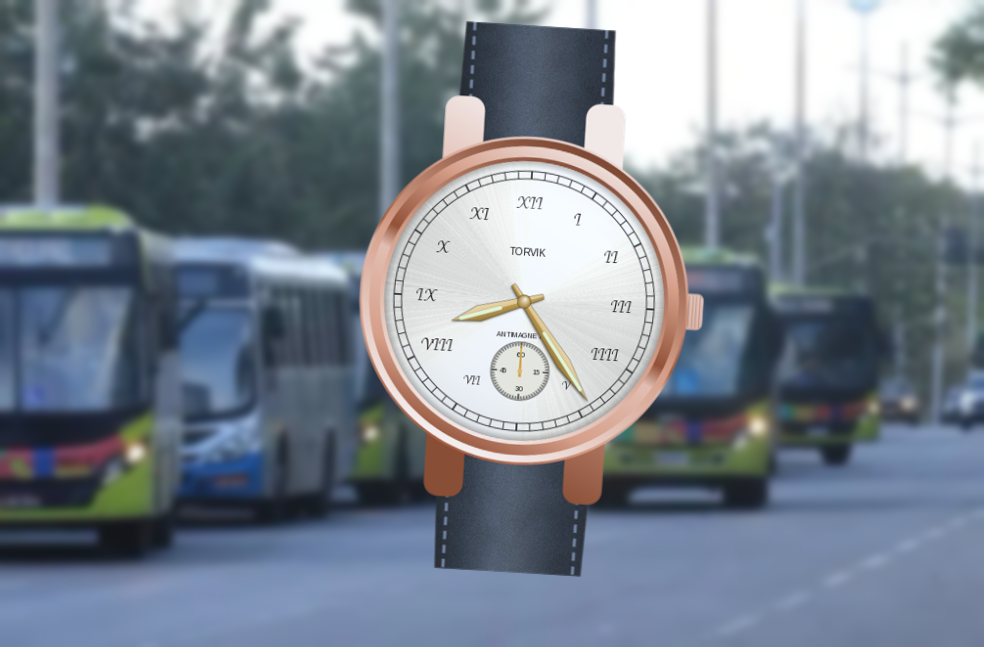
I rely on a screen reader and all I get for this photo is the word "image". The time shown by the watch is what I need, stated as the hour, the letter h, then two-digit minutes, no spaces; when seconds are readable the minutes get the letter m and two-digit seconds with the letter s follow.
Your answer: 8h24
